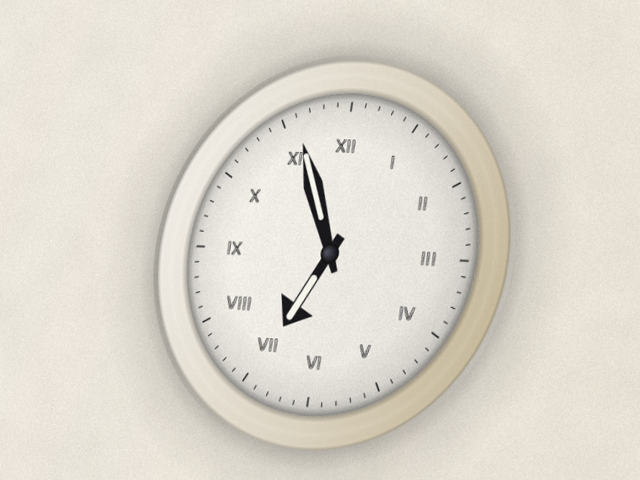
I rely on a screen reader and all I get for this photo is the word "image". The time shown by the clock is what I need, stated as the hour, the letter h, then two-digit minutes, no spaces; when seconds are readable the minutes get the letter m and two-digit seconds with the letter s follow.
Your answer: 6h56
